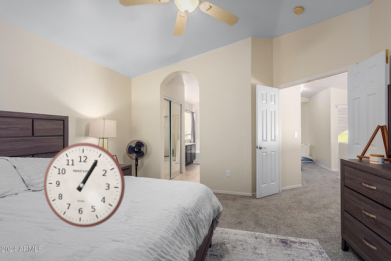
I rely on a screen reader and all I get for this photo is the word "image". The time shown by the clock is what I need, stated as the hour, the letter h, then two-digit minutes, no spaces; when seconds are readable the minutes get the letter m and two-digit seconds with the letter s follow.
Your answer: 1h05
